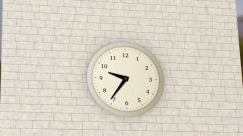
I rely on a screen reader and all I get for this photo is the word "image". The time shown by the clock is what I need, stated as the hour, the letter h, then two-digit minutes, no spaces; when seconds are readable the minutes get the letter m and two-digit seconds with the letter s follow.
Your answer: 9h36
